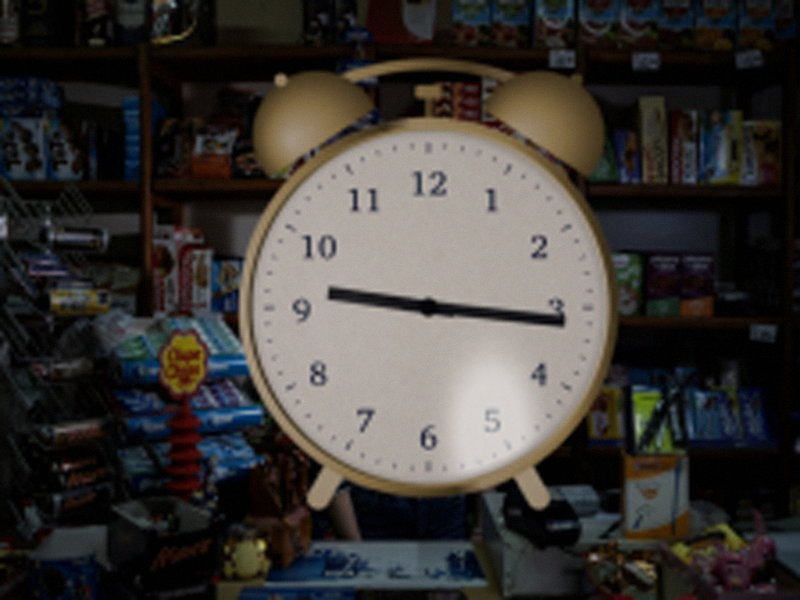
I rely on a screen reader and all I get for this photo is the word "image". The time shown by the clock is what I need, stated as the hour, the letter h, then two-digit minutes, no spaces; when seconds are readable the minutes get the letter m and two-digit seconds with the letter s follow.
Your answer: 9h16
